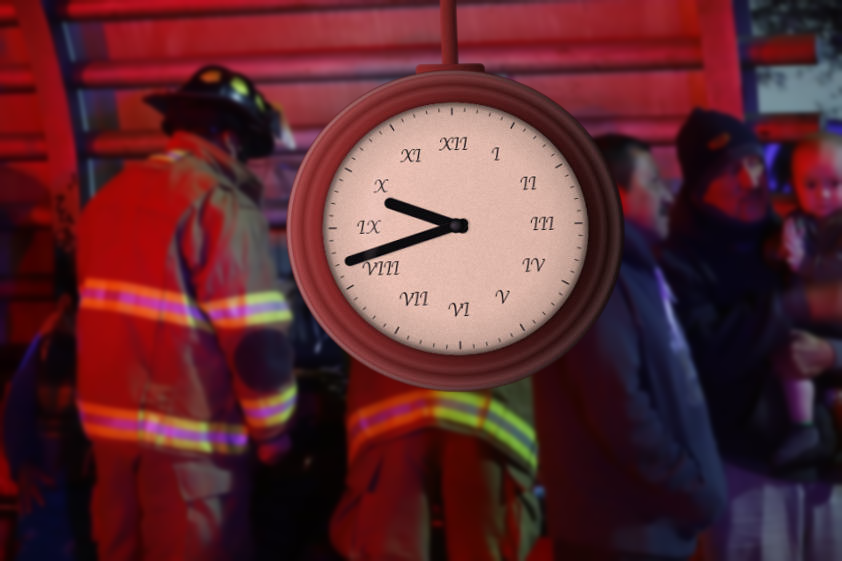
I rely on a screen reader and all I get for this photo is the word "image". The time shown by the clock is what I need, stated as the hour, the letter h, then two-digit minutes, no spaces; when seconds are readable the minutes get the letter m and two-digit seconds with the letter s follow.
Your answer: 9h42
